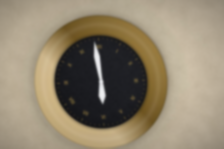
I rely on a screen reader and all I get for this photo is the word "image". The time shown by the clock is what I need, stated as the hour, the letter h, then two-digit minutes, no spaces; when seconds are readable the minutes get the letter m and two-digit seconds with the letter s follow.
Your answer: 5h59
